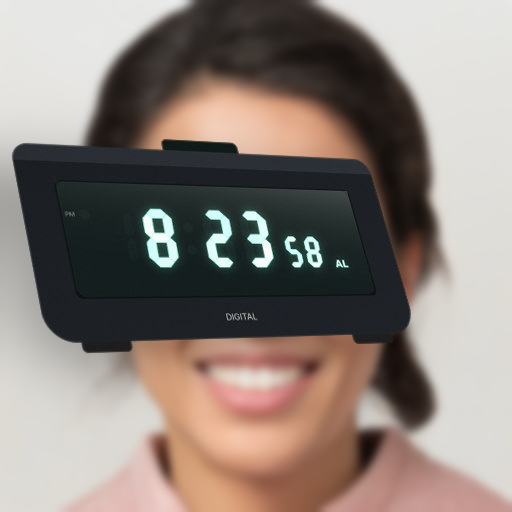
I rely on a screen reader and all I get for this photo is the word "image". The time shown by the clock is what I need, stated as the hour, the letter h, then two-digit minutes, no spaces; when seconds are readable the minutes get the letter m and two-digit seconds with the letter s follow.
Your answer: 8h23m58s
